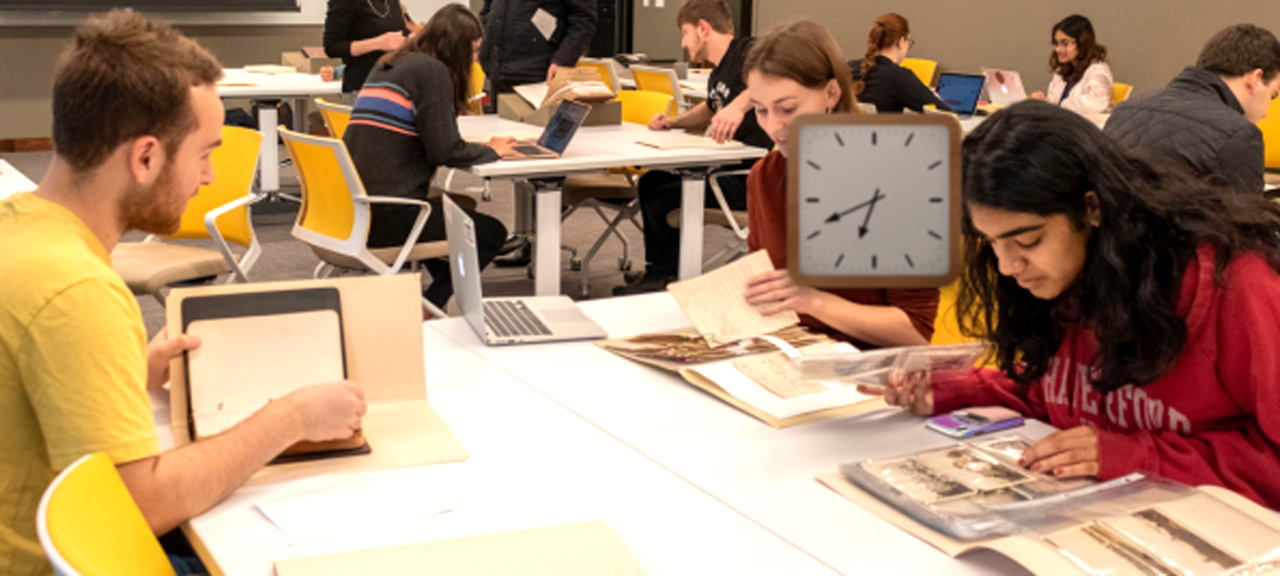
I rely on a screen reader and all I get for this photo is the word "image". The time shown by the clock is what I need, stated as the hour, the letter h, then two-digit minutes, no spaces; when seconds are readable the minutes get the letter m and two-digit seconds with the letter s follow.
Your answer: 6h41
